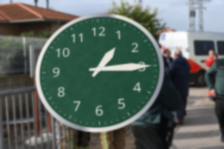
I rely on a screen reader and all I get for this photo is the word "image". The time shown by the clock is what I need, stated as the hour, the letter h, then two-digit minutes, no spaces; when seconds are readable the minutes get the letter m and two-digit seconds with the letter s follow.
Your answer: 1h15
